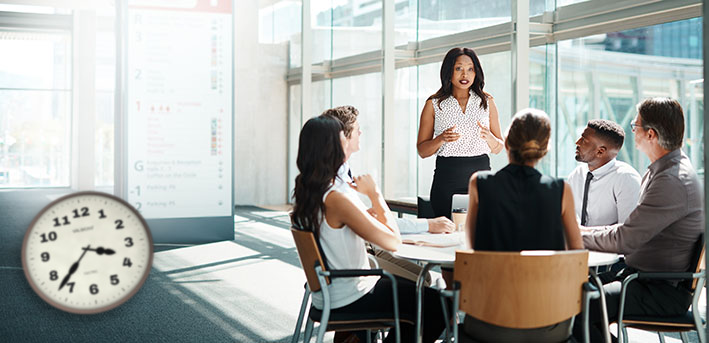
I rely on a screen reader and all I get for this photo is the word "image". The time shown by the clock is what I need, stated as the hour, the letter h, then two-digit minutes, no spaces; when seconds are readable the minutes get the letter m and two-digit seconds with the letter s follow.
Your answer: 3h37
